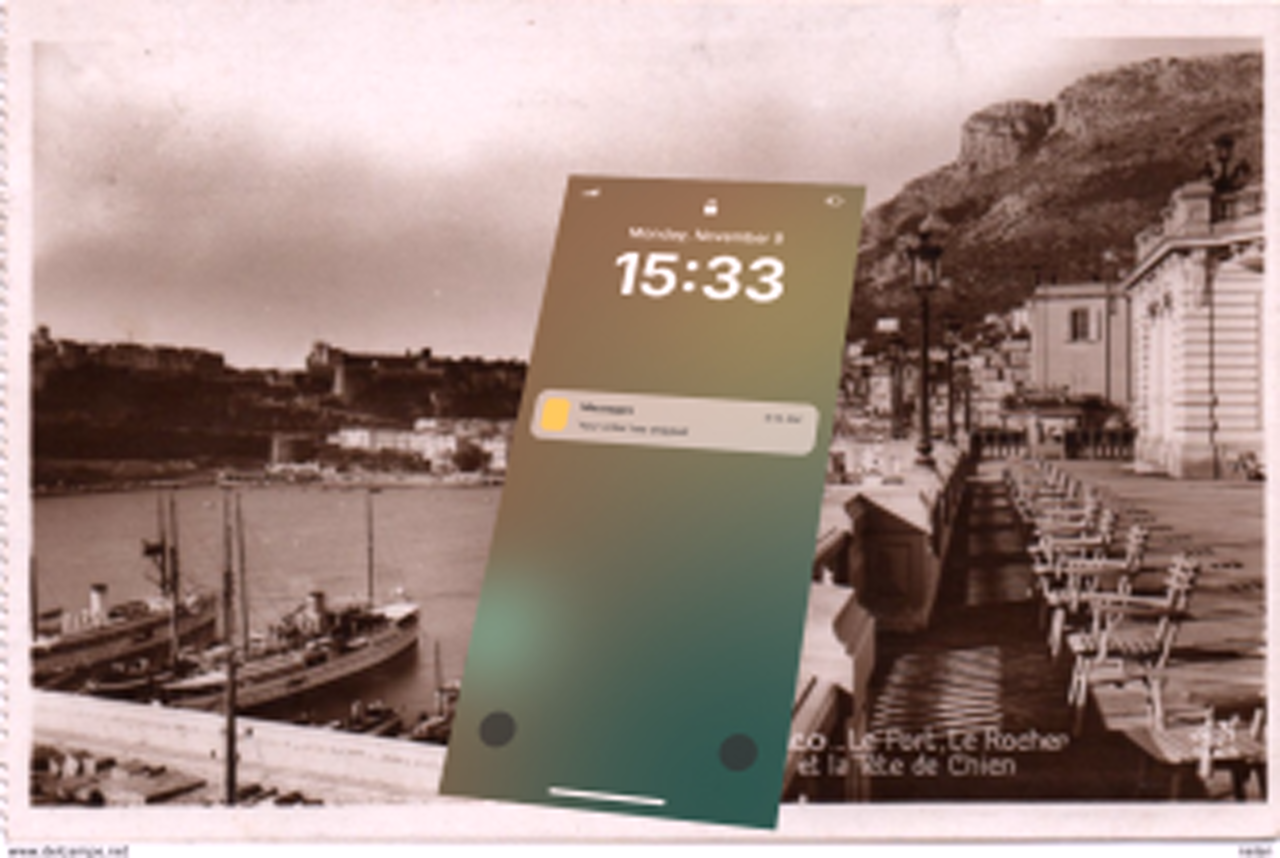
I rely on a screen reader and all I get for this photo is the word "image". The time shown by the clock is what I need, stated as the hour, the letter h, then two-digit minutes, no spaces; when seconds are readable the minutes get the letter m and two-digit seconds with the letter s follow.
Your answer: 15h33
